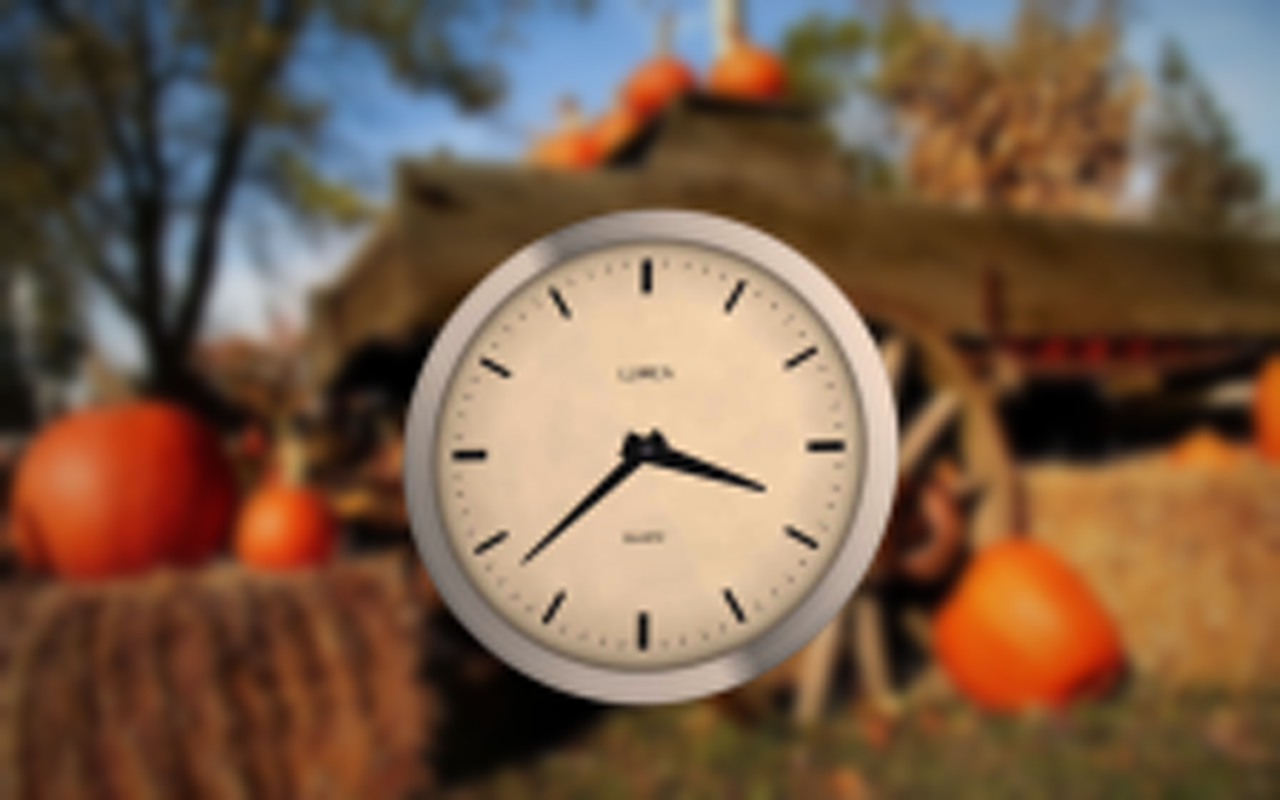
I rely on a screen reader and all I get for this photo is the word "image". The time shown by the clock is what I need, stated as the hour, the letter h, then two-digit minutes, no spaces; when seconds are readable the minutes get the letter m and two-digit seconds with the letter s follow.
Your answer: 3h38
